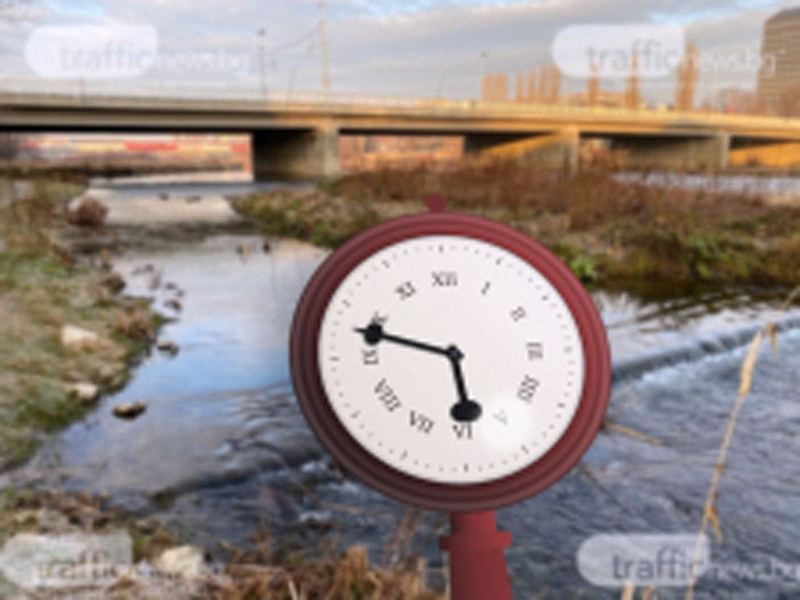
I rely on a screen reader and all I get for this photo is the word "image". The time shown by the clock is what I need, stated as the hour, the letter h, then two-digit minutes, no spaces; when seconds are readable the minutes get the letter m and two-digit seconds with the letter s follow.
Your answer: 5h48
